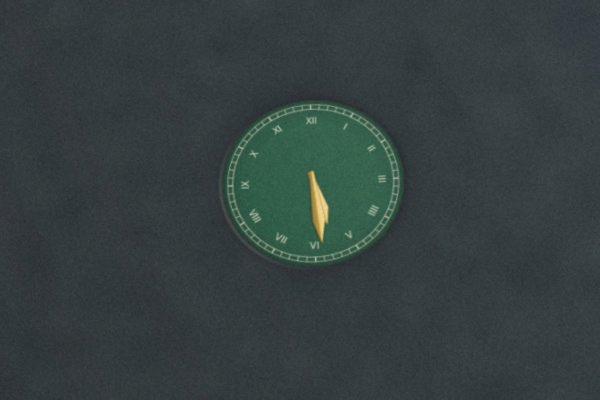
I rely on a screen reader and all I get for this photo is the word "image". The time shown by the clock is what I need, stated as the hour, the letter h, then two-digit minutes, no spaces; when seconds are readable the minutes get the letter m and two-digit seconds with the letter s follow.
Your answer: 5h29
